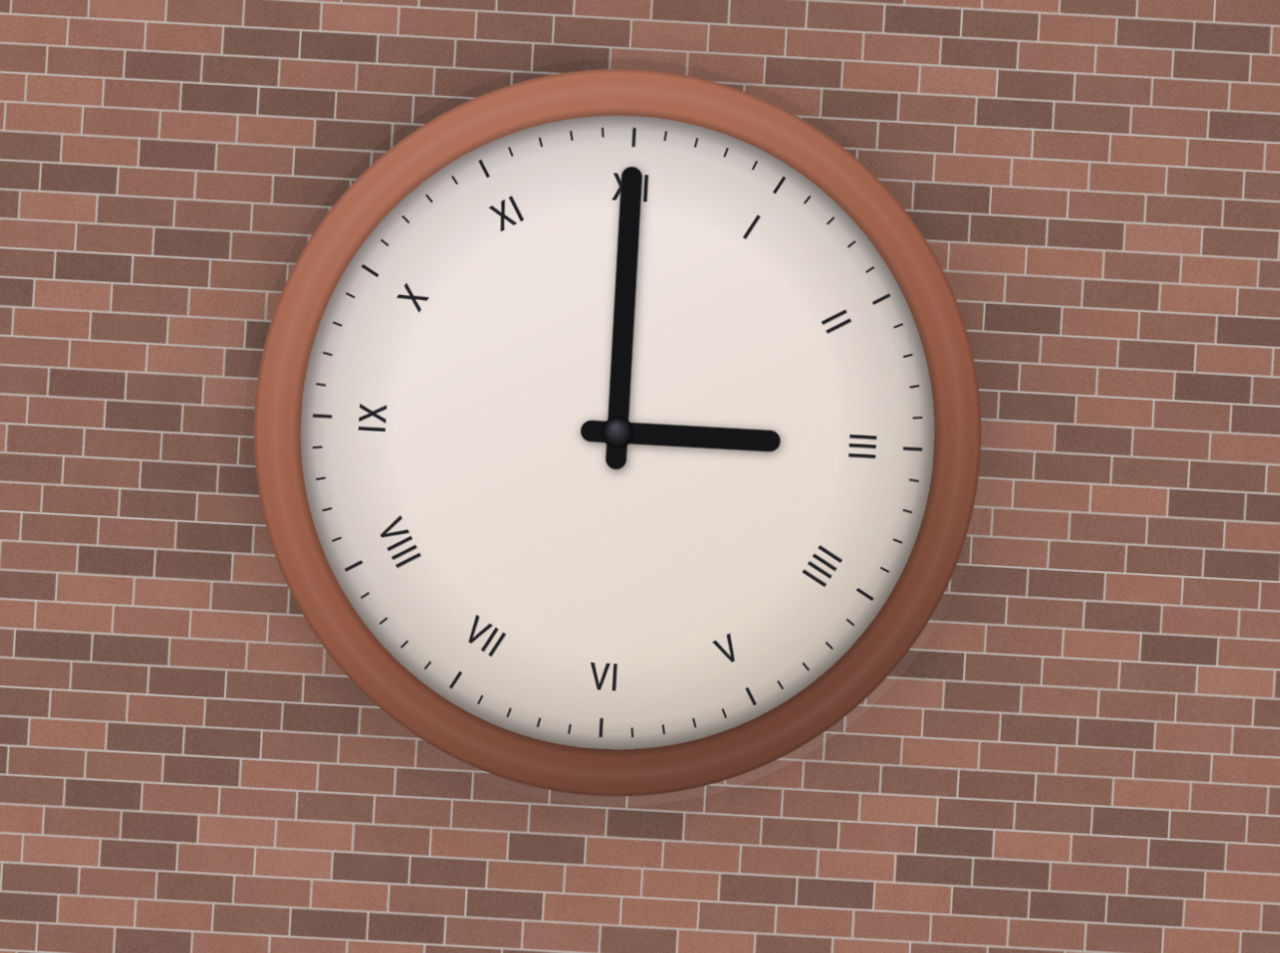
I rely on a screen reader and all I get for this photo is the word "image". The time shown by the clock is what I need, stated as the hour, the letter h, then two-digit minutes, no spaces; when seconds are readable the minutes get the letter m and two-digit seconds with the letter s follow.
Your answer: 3h00
